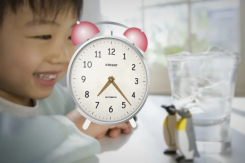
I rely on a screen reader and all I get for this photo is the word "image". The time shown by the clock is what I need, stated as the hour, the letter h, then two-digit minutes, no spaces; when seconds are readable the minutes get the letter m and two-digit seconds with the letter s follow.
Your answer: 7h23
